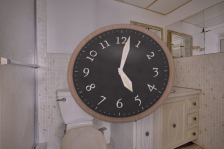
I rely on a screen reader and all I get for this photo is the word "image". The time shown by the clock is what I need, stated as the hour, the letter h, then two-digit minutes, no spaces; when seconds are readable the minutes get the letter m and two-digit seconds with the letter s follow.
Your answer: 5h02
